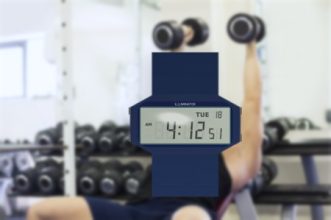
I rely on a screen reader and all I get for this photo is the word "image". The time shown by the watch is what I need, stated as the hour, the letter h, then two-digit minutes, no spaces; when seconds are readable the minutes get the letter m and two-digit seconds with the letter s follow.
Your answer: 4h12m51s
